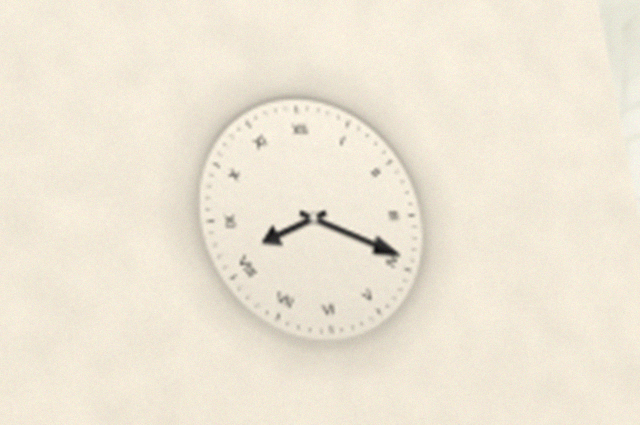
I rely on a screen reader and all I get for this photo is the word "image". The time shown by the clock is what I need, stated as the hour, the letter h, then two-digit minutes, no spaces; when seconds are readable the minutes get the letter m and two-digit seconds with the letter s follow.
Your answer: 8h19
